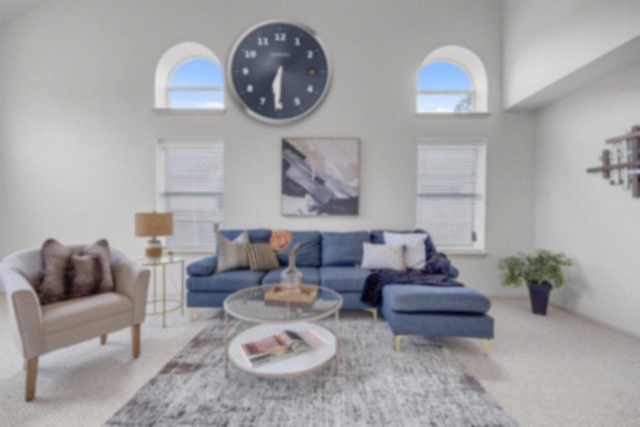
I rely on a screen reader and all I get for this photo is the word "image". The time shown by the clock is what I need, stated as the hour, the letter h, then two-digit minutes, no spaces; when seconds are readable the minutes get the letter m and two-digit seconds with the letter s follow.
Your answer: 6h31
